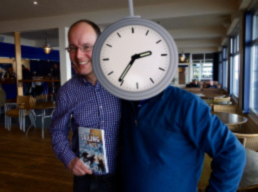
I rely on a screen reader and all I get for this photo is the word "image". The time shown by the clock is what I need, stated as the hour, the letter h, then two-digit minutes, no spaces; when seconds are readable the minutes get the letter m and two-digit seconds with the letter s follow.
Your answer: 2h36
